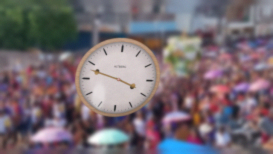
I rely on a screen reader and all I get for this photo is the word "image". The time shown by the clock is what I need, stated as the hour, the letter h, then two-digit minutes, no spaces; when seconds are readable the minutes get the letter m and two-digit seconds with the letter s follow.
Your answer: 3h48
